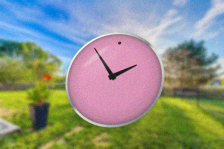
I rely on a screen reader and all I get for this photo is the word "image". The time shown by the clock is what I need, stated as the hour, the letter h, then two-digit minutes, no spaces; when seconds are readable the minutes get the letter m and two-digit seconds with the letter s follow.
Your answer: 1h53
